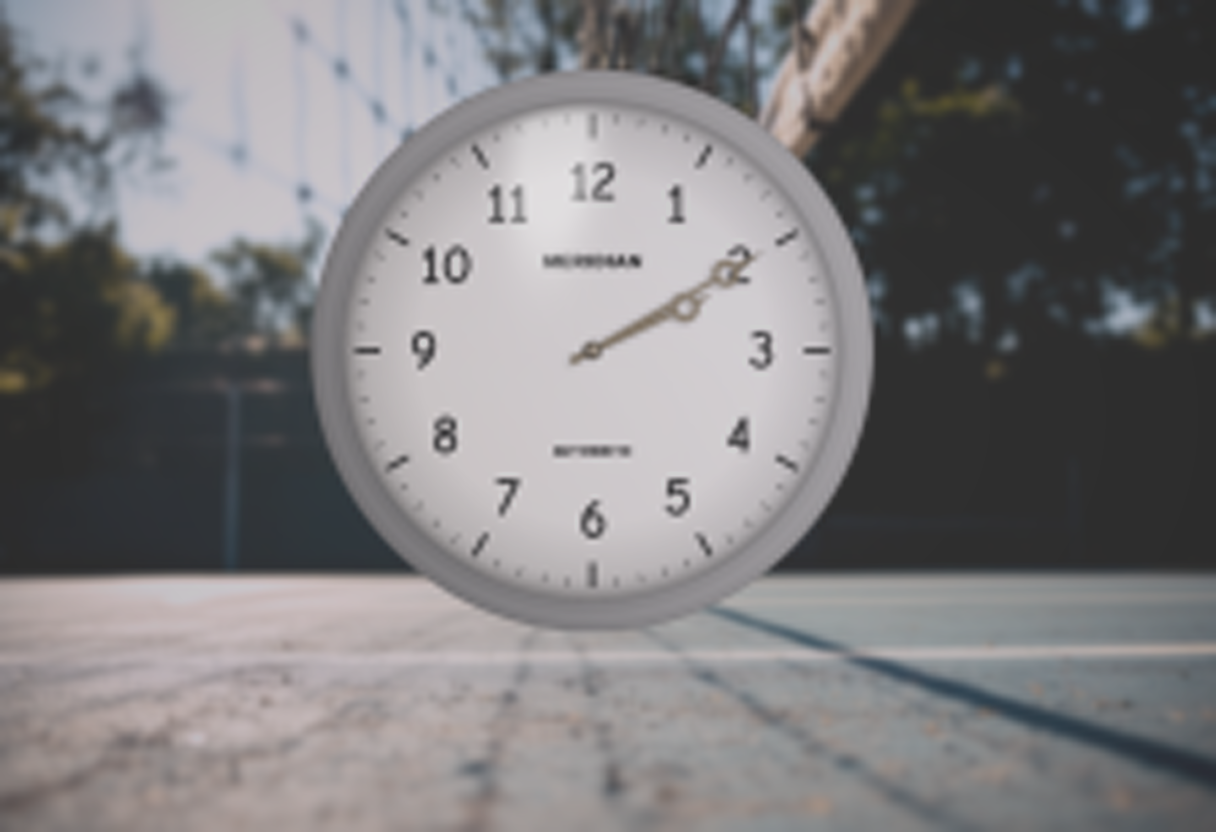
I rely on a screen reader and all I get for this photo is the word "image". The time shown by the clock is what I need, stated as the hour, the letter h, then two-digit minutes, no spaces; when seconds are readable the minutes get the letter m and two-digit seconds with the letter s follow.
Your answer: 2h10
